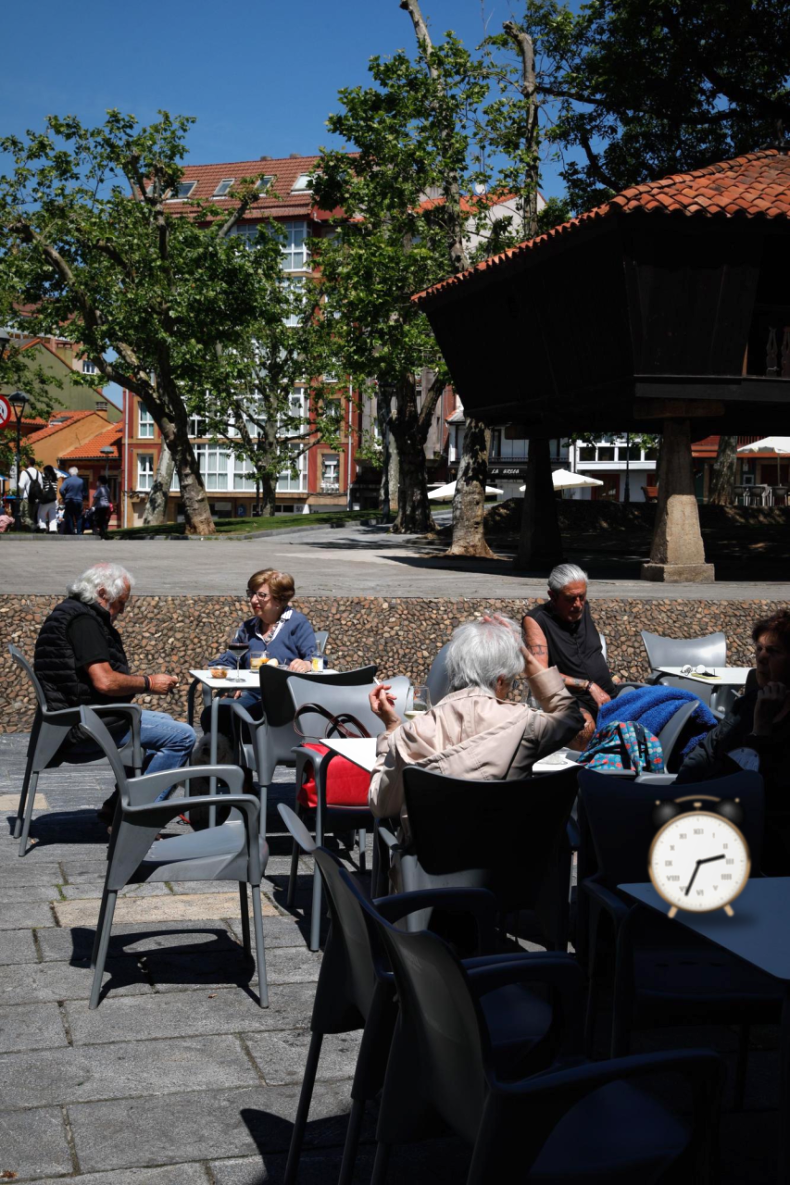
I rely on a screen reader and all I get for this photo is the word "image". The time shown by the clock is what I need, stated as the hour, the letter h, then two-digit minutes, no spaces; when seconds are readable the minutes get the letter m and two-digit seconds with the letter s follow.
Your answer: 2h34
